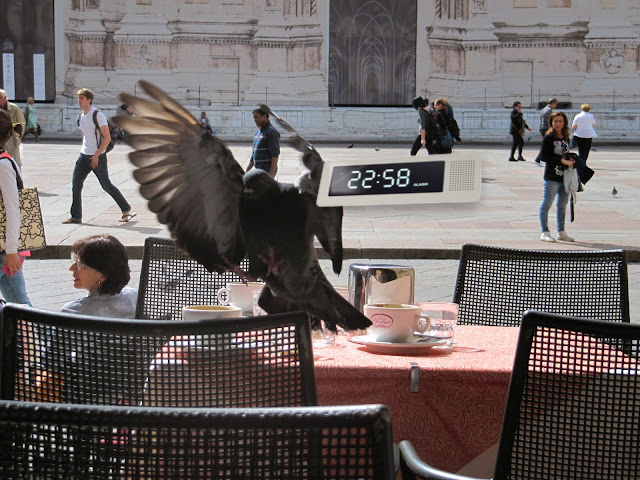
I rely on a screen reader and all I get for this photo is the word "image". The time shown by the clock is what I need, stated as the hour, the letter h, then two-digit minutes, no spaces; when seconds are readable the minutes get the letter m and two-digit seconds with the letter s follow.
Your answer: 22h58
